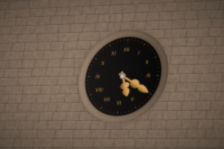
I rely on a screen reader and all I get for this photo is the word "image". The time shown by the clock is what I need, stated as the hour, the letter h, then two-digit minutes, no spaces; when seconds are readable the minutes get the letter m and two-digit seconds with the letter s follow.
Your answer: 5h20
